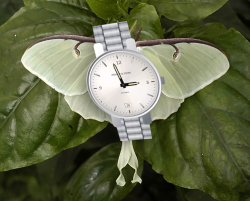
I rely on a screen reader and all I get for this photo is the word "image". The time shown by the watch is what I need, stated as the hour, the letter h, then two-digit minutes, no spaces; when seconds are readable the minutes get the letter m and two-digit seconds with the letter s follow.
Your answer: 2h58
